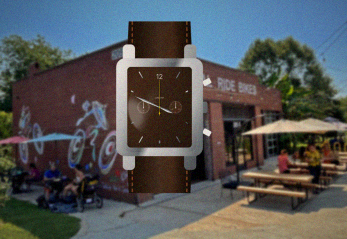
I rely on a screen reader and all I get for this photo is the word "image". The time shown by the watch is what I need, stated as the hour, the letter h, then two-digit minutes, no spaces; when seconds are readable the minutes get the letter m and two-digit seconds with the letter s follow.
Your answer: 3h49
